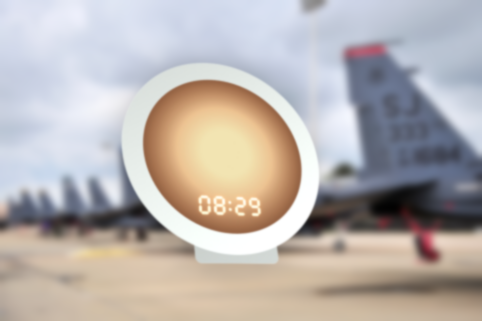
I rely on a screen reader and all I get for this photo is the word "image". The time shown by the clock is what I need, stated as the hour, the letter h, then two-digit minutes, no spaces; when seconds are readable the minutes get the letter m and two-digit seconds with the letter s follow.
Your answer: 8h29
